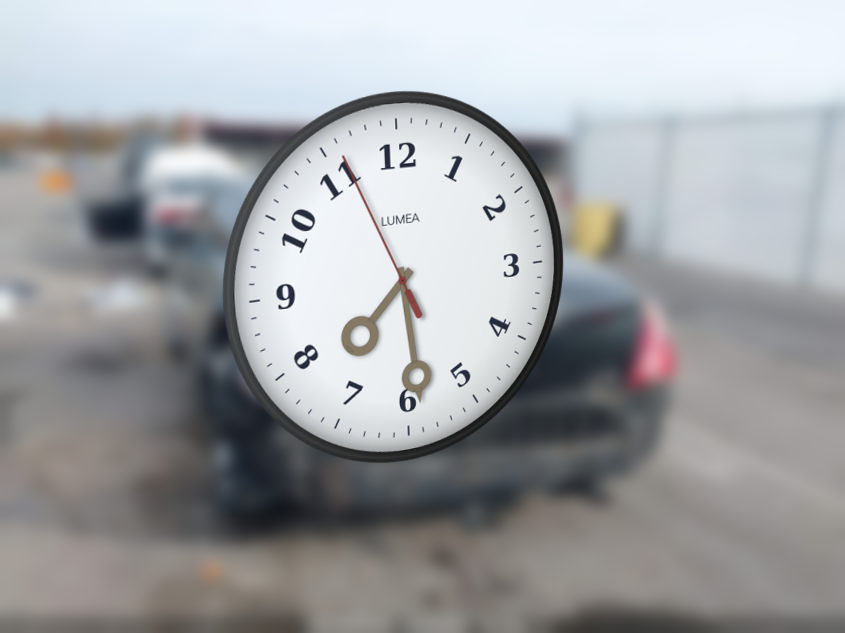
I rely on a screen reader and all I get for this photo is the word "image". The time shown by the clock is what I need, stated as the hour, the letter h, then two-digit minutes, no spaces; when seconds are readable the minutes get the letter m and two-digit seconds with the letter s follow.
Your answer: 7h28m56s
